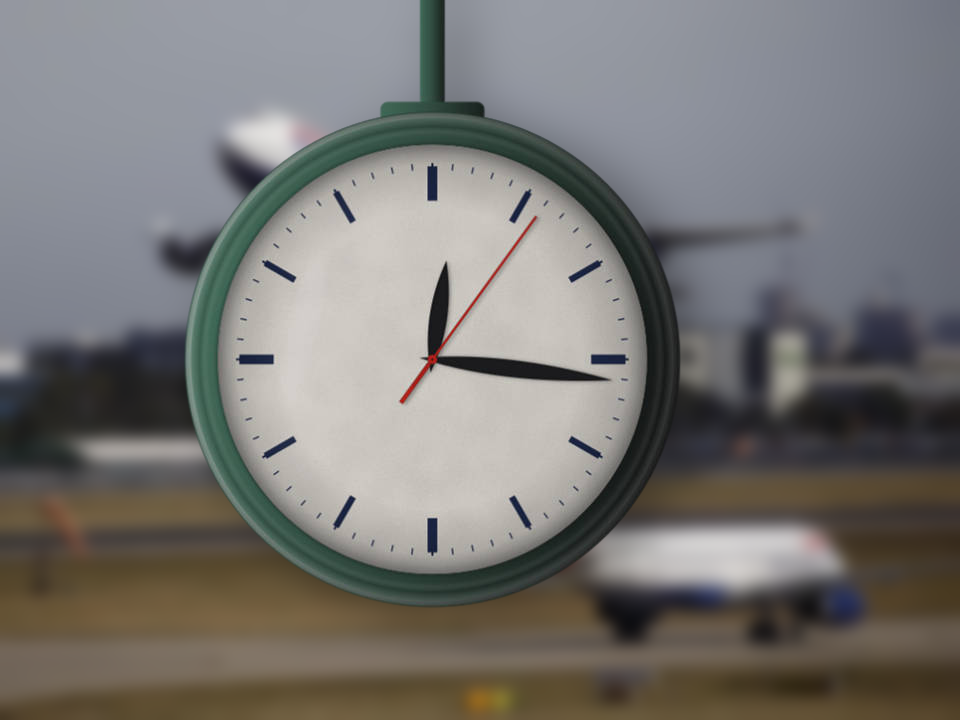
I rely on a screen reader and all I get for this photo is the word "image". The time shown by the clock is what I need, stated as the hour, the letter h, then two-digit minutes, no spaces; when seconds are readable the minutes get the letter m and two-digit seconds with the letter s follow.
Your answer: 12h16m06s
